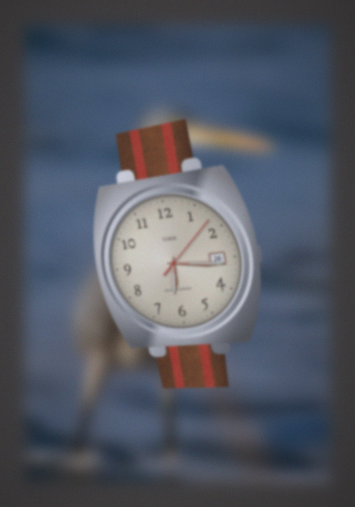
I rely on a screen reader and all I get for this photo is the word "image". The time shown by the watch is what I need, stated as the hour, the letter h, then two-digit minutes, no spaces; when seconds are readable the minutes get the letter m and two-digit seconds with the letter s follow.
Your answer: 6h16m08s
